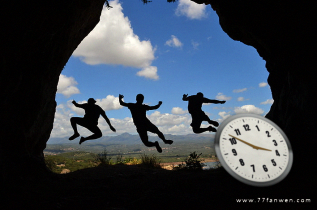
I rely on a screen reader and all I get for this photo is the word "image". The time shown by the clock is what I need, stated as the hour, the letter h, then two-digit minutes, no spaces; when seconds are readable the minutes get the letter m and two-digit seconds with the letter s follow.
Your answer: 3h52
